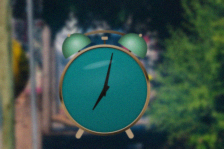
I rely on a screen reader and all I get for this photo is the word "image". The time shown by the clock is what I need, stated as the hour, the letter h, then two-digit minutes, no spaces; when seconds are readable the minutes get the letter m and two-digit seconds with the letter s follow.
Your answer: 7h02
